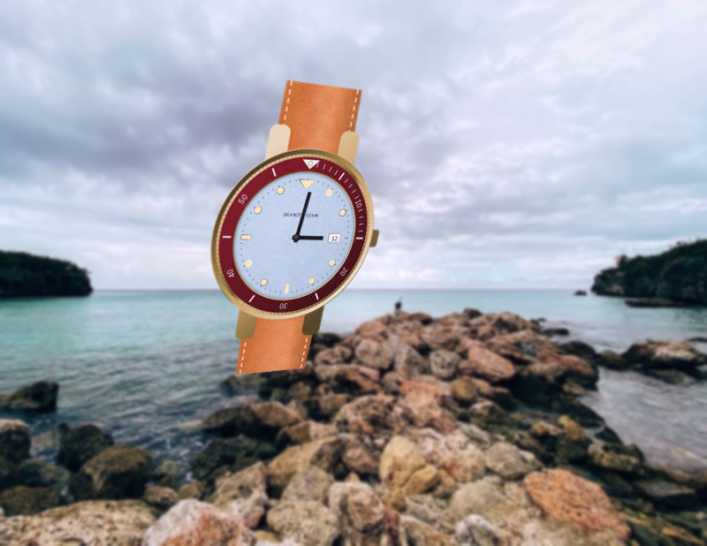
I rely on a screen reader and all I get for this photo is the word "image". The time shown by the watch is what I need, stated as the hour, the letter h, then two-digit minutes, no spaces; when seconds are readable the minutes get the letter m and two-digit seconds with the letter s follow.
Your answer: 3h01
